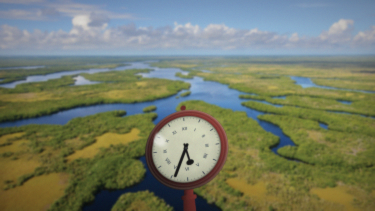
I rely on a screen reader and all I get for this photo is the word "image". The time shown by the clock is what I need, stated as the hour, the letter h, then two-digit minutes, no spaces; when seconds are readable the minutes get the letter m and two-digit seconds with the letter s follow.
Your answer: 5h34
